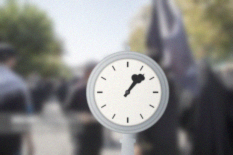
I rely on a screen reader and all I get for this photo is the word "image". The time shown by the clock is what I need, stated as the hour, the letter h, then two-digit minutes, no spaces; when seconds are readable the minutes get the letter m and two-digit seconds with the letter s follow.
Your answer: 1h07
